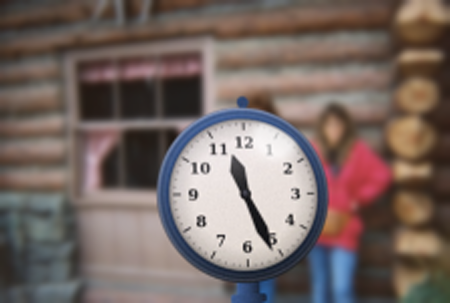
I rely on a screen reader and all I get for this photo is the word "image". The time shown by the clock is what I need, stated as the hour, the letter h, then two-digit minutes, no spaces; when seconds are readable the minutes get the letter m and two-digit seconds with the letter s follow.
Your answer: 11h26
